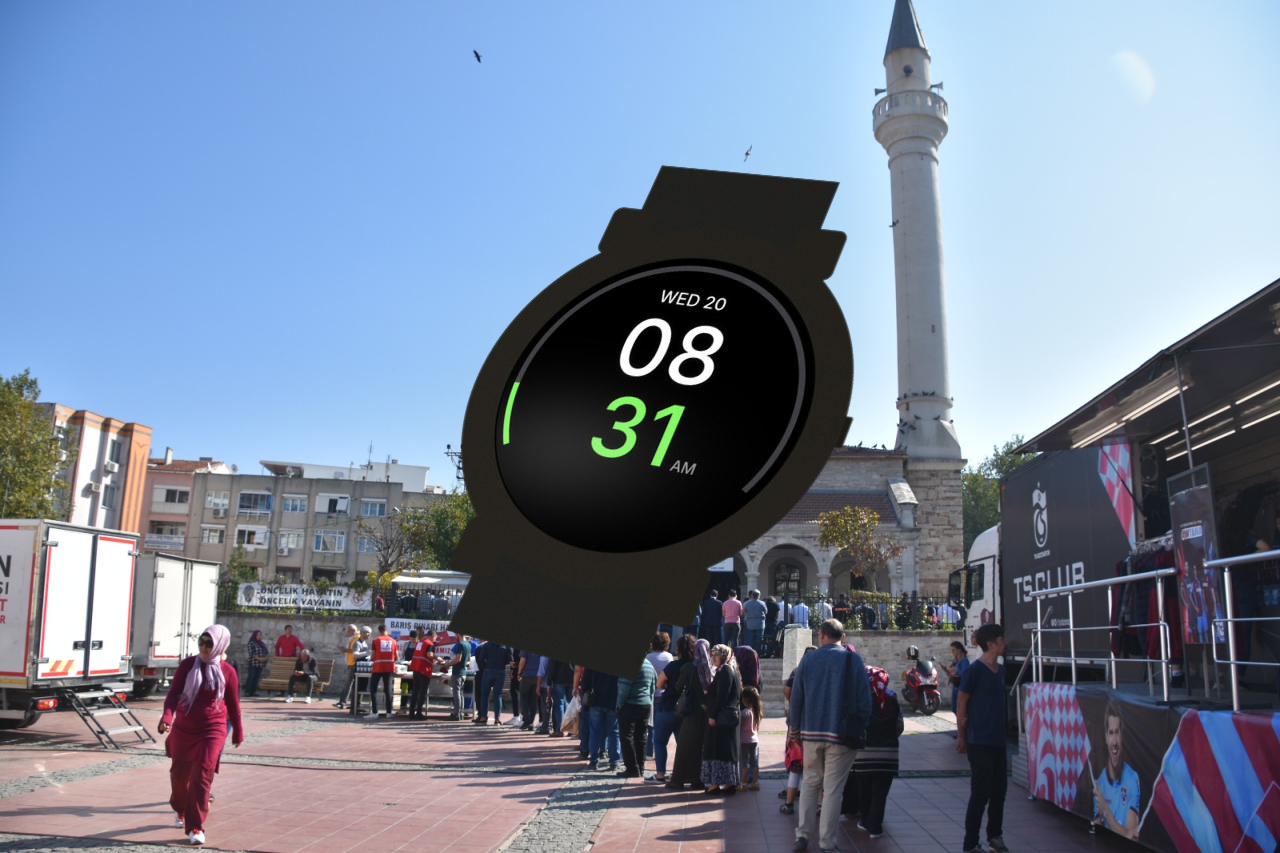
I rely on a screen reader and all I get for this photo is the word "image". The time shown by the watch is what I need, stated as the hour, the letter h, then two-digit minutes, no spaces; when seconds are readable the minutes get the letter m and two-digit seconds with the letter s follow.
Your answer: 8h31
